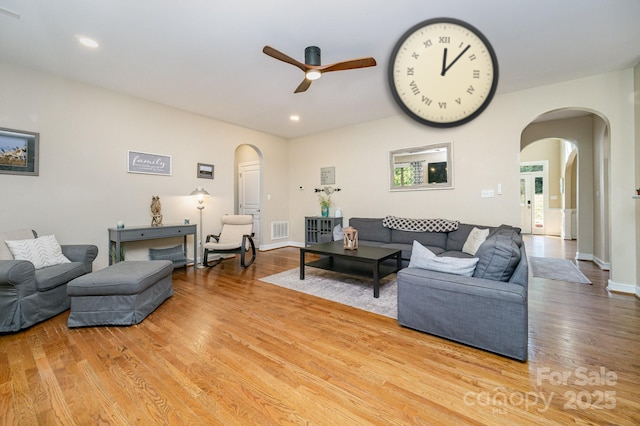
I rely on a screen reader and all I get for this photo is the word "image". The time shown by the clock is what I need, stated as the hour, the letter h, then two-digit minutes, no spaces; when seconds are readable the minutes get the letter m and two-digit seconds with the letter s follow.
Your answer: 12h07
